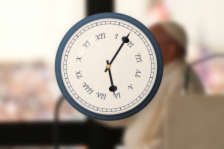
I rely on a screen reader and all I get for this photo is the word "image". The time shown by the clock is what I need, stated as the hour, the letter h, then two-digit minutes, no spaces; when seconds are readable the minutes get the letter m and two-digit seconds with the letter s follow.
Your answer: 6h08
